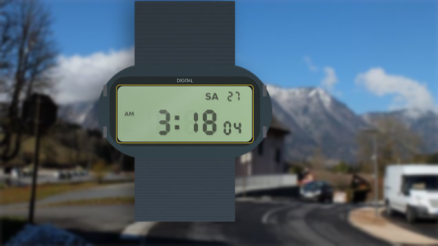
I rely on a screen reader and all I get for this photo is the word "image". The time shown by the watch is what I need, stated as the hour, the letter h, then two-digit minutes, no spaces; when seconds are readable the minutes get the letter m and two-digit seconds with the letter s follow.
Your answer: 3h18m04s
